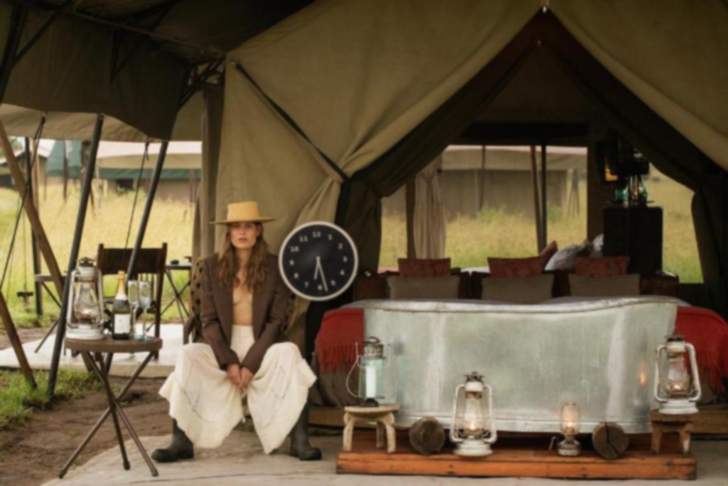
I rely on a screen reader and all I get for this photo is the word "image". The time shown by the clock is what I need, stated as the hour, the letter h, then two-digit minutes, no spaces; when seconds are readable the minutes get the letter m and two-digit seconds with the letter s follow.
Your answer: 6h28
